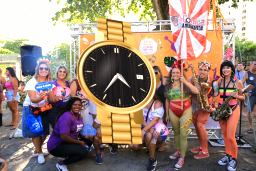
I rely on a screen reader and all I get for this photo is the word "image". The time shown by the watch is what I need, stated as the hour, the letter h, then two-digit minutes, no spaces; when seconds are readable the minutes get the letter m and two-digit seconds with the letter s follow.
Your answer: 4h36
